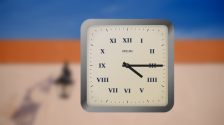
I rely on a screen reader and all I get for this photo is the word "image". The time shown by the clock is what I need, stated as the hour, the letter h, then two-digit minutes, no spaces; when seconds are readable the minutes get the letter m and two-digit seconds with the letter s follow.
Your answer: 4h15
